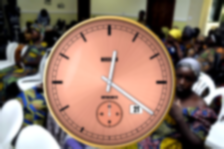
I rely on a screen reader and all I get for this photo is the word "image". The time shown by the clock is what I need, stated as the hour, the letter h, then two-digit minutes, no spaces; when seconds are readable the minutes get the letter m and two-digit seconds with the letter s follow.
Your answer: 12h21
